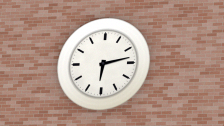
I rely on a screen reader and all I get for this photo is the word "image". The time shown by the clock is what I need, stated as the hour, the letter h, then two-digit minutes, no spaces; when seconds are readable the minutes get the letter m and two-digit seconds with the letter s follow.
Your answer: 6h13
